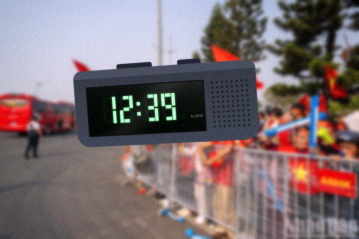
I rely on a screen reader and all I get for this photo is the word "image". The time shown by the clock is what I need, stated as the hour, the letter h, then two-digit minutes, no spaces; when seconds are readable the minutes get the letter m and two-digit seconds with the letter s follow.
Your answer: 12h39
